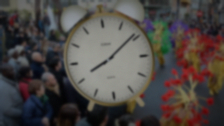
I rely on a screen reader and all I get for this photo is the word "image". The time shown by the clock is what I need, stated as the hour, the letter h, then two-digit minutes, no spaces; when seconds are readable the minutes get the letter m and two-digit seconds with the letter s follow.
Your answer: 8h09
